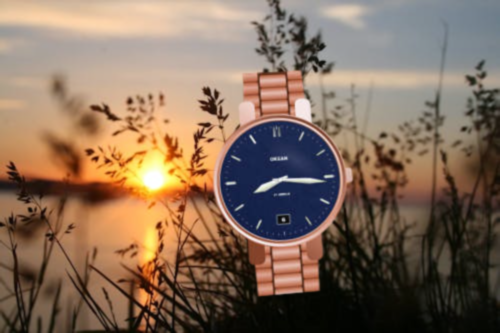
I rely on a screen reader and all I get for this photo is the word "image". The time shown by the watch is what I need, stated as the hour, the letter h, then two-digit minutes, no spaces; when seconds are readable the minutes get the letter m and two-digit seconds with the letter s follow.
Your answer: 8h16
